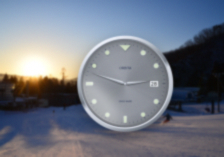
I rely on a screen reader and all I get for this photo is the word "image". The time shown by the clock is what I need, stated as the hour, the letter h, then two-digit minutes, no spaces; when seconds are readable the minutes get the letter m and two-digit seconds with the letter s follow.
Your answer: 2h48
